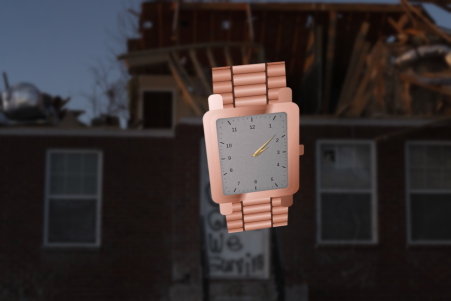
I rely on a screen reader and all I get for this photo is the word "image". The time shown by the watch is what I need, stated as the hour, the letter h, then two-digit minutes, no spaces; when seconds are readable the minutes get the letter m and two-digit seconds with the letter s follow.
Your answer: 2h08
